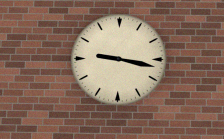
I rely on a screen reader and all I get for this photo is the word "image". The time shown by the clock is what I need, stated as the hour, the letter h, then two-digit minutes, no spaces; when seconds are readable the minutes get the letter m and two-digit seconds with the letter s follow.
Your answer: 9h17
